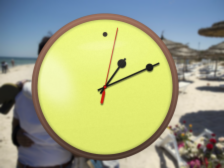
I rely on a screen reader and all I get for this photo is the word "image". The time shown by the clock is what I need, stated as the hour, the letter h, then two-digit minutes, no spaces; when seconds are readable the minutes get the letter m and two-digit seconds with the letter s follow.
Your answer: 1h11m02s
